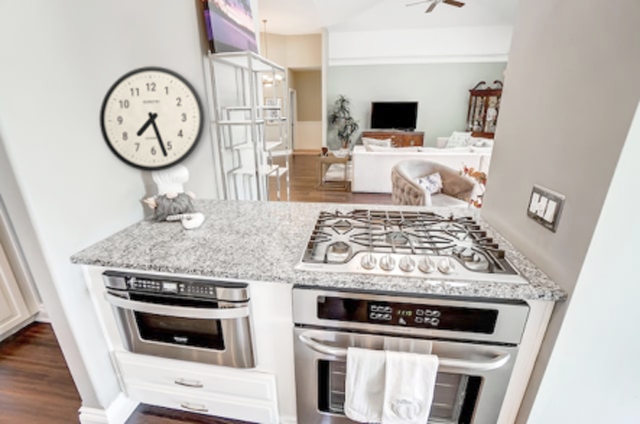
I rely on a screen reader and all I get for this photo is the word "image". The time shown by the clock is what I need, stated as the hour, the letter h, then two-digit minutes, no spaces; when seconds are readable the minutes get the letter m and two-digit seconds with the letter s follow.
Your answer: 7h27
